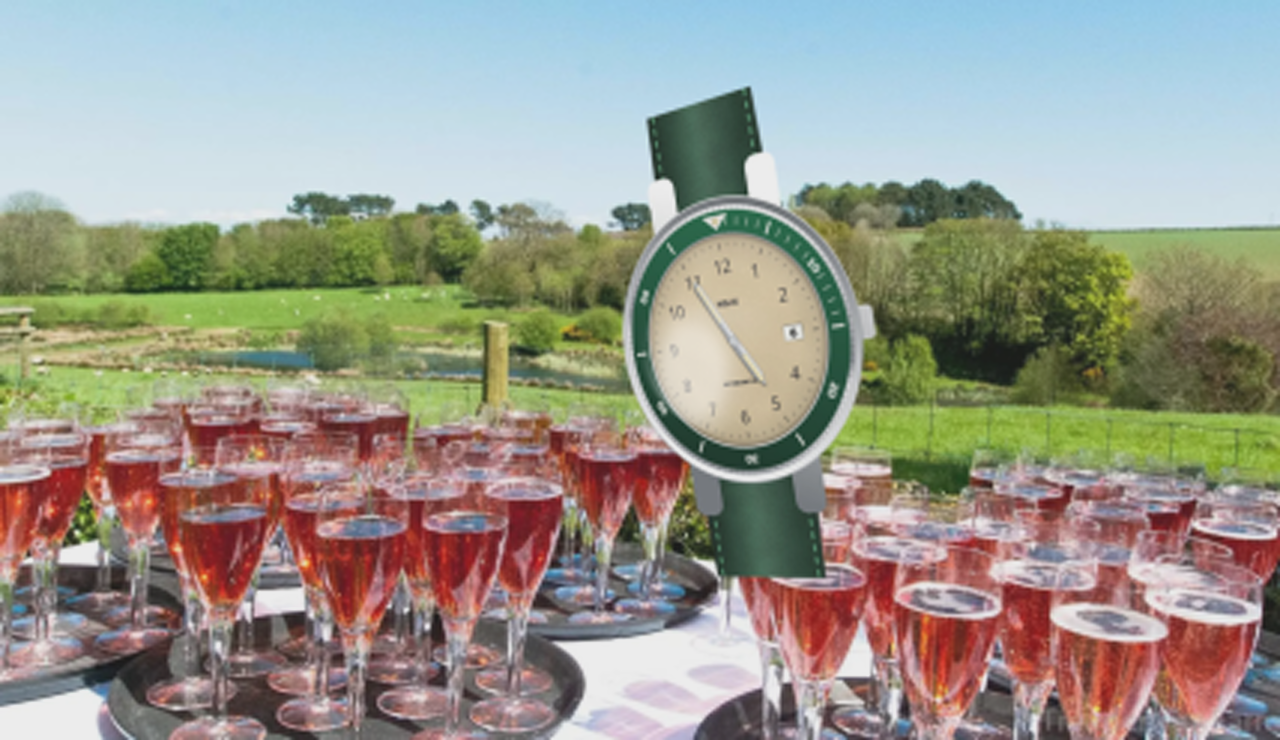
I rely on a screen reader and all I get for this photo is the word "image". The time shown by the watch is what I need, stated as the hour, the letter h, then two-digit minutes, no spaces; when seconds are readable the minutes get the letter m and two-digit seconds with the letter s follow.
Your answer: 4h55
